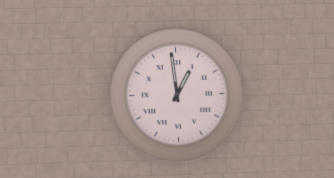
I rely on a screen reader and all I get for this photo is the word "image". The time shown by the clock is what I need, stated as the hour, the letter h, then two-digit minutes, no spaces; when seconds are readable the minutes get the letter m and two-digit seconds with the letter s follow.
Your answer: 12h59
